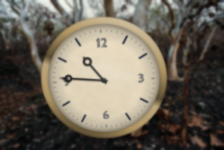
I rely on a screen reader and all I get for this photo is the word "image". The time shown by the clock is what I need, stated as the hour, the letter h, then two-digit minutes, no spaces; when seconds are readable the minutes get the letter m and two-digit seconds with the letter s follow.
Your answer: 10h46
